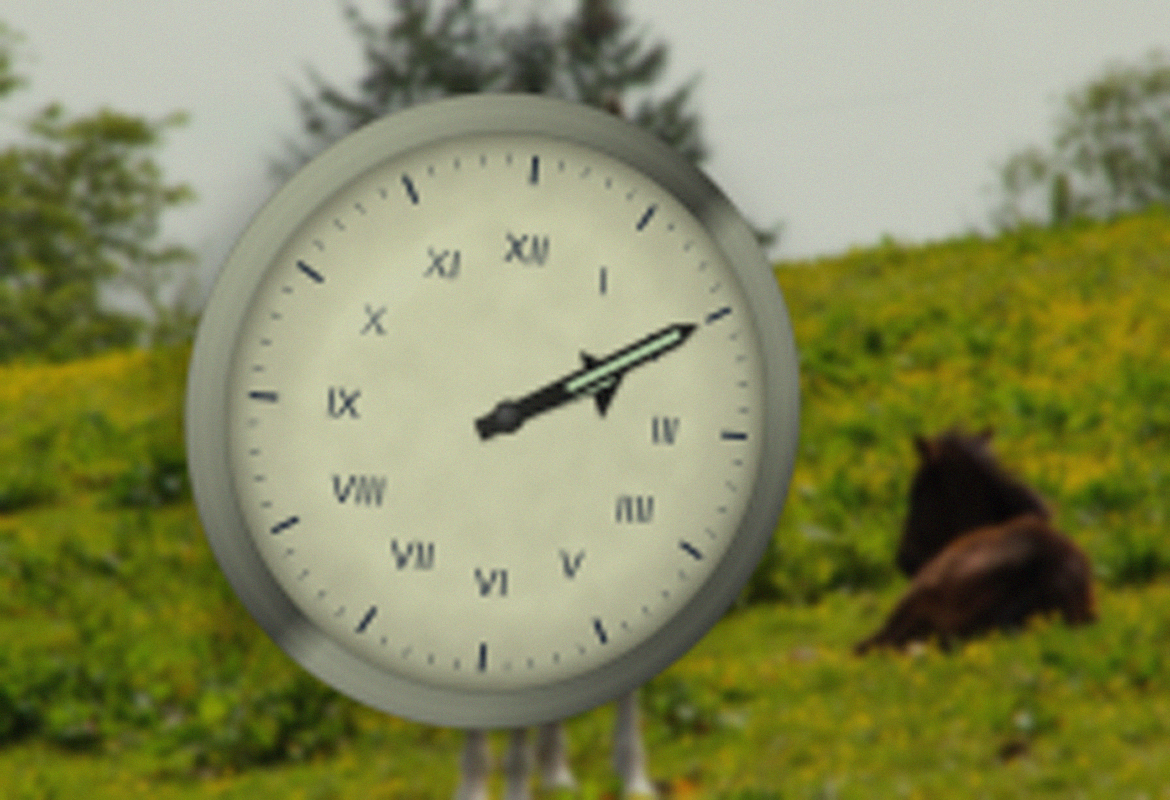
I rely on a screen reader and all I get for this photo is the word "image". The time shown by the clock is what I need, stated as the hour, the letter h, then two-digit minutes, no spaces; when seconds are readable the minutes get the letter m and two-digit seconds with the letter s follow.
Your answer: 2h10
